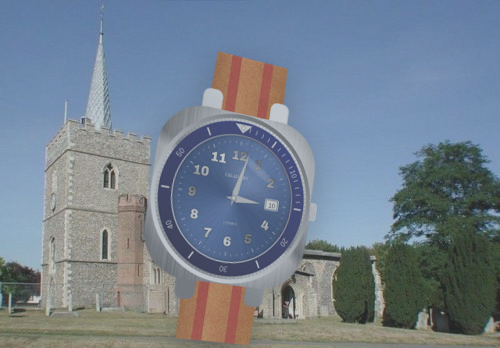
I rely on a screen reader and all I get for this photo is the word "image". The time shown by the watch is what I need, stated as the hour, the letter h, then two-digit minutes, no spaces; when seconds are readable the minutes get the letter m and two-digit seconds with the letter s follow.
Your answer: 3h02
